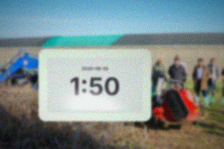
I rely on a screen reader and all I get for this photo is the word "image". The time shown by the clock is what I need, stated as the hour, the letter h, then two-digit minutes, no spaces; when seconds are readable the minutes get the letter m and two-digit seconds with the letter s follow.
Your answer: 1h50
